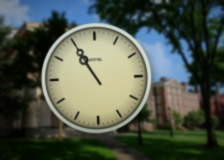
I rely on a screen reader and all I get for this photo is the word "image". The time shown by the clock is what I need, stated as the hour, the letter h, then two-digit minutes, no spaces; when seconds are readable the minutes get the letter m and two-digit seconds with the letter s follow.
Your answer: 10h55
